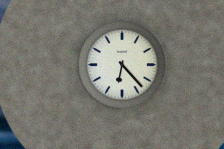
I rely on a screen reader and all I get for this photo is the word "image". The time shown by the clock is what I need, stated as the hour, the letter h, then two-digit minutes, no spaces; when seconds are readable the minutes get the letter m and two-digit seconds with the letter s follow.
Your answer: 6h23
